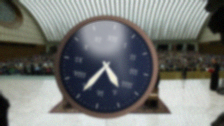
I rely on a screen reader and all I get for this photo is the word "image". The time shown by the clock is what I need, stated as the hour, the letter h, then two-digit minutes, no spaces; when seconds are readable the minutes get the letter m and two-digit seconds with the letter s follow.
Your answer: 4h35
